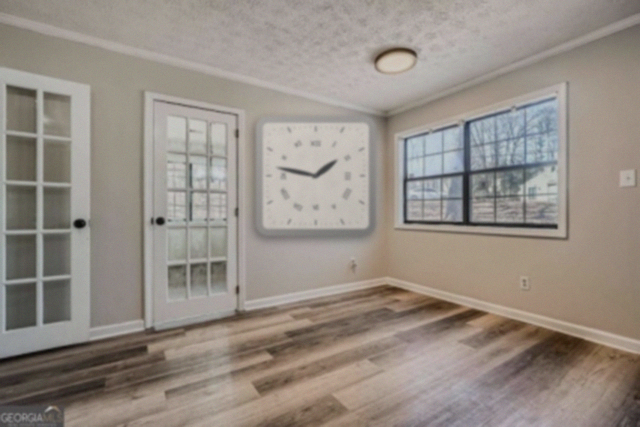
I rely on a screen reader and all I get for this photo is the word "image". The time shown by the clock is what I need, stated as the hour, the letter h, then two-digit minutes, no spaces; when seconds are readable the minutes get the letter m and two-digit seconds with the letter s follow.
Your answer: 1h47
